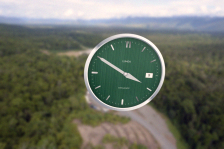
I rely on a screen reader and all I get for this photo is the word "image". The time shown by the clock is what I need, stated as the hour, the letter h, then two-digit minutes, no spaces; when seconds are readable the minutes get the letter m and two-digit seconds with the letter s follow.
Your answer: 3h50
